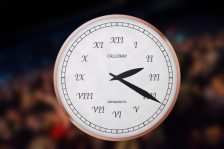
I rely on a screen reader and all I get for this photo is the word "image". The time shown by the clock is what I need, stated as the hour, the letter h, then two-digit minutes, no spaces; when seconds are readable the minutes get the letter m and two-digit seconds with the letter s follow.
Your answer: 2h20
